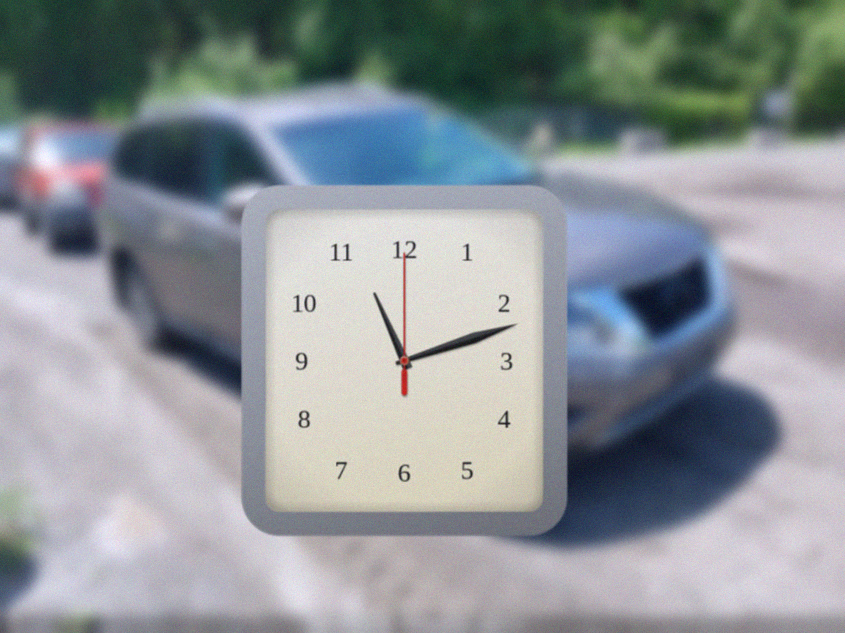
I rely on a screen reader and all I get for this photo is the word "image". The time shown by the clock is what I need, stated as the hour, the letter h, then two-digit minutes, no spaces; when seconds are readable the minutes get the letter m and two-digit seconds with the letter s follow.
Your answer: 11h12m00s
